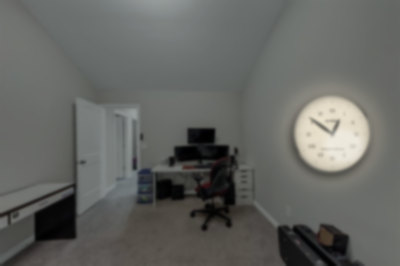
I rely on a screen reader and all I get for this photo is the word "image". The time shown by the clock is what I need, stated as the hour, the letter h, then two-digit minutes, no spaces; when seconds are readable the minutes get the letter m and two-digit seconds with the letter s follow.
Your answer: 12h51
